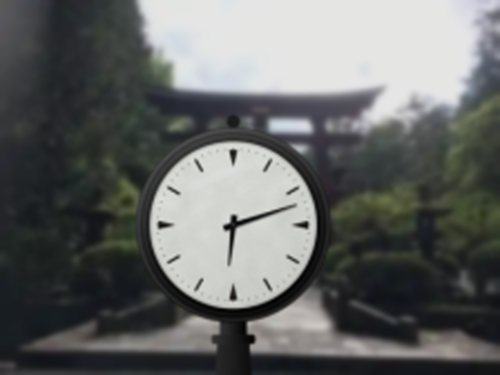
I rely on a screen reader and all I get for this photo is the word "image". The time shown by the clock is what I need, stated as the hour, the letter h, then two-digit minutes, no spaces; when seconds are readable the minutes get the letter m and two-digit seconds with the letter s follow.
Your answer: 6h12
